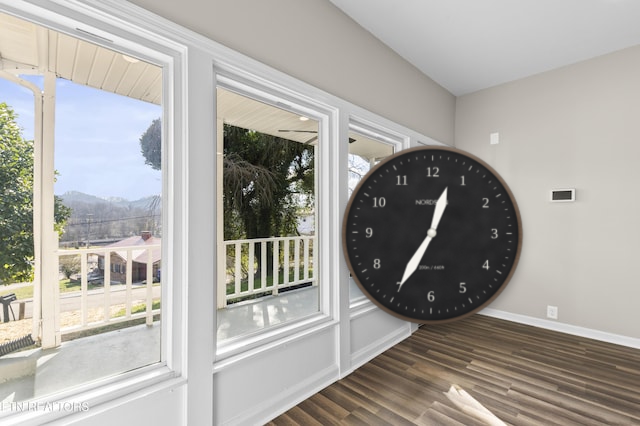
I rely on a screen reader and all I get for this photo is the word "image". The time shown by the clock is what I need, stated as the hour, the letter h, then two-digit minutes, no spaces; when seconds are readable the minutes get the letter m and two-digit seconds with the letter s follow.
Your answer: 12h35
